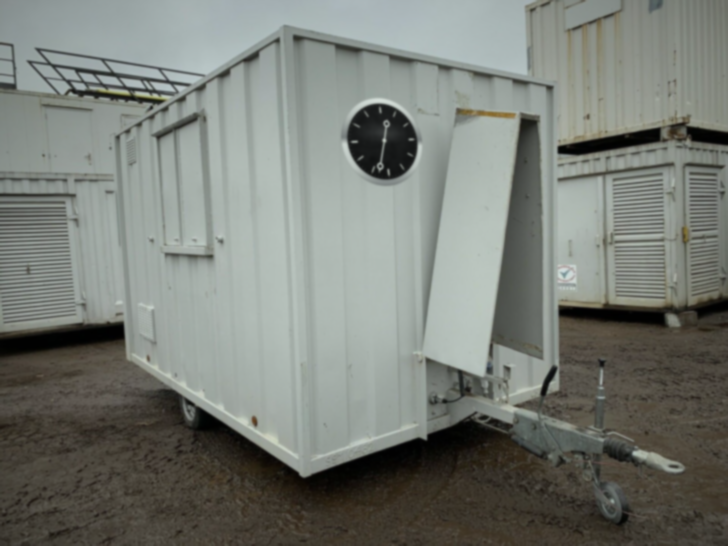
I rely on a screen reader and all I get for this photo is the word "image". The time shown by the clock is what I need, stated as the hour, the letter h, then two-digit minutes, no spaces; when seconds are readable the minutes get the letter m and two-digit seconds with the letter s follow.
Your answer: 12h33
